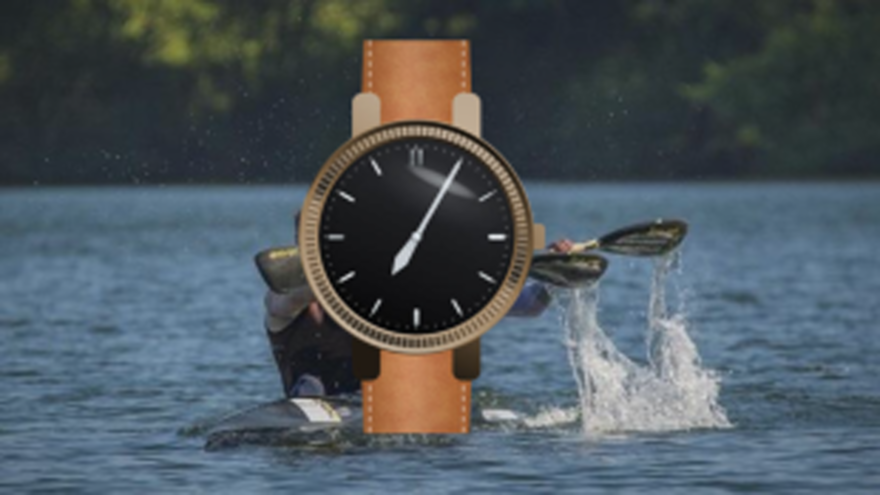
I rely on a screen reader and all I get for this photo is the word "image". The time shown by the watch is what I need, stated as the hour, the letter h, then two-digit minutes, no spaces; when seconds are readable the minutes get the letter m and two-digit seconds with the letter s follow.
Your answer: 7h05
